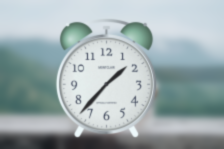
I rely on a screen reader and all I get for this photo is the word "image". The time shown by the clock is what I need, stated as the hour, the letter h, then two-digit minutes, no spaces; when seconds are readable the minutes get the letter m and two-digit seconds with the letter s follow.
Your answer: 1h37
